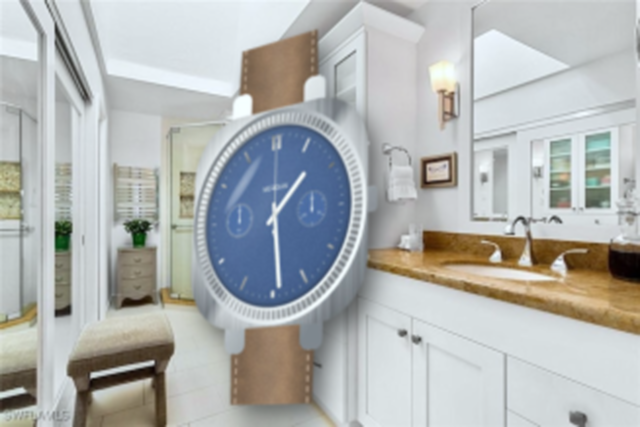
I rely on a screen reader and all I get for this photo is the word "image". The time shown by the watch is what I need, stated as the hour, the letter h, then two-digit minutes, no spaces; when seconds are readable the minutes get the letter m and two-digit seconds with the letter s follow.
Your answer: 1h29
